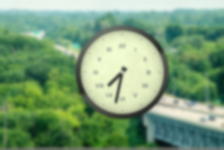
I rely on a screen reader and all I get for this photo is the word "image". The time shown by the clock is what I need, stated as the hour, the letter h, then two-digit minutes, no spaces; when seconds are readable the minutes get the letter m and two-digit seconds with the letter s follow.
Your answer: 7h32
